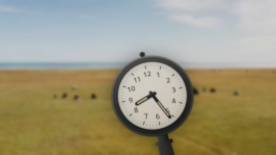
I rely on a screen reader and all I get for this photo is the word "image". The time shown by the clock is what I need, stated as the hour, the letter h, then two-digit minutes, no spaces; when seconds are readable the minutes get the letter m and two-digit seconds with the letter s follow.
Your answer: 8h26
